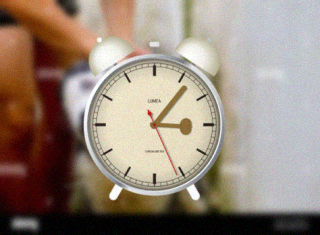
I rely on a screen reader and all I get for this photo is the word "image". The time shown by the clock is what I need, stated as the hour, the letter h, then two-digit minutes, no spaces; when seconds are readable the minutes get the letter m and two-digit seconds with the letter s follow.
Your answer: 3h06m26s
